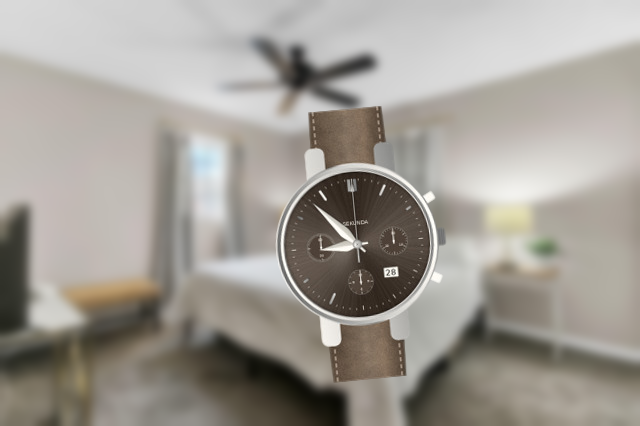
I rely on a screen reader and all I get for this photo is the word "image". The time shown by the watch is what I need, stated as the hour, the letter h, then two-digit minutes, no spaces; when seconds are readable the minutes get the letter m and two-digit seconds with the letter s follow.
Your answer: 8h53
